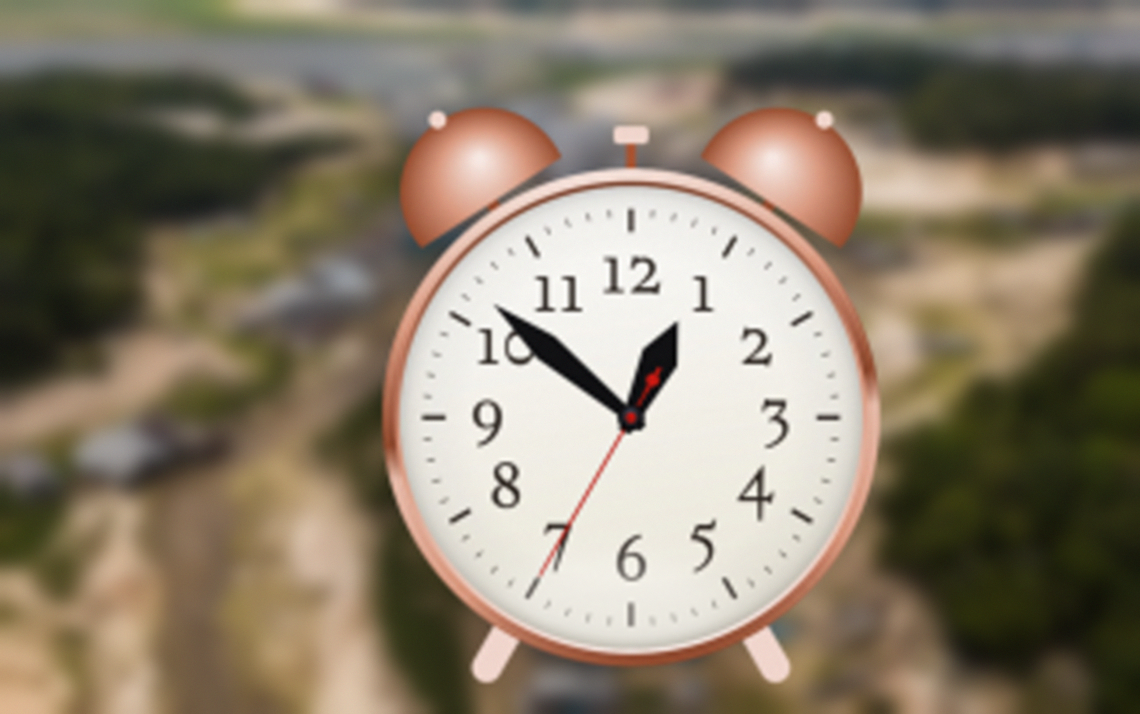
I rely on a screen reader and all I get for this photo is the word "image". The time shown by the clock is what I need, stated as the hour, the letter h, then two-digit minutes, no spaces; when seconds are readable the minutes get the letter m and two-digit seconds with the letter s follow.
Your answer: 12h51m35s
